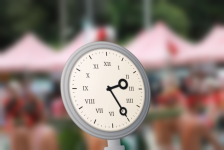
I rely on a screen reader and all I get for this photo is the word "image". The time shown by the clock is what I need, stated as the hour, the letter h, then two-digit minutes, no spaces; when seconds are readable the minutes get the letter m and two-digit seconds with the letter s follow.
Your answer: 2h25
